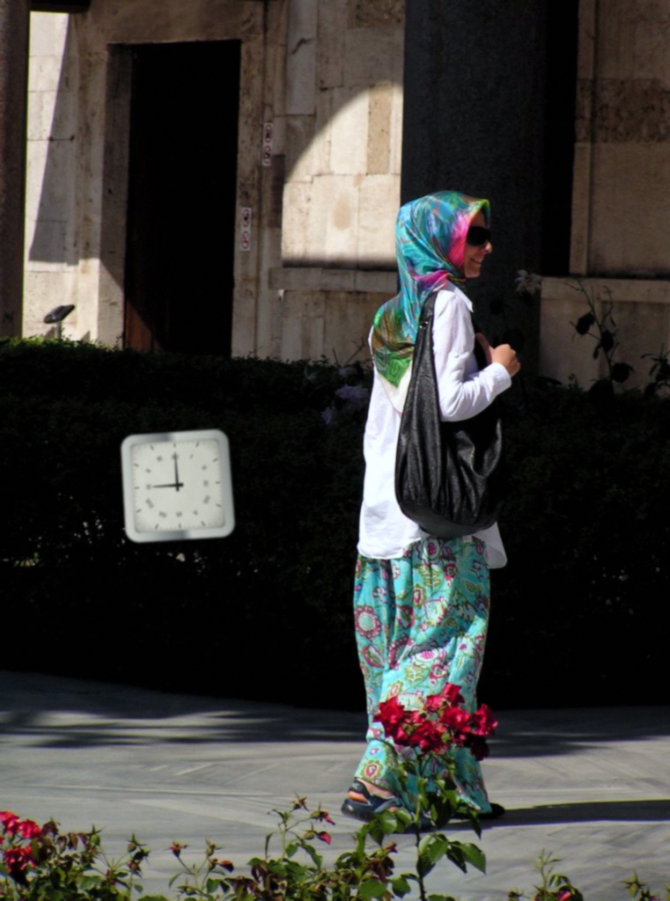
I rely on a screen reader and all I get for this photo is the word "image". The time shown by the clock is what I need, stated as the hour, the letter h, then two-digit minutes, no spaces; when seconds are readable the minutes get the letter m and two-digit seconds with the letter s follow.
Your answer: 9h00
